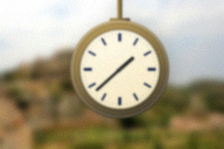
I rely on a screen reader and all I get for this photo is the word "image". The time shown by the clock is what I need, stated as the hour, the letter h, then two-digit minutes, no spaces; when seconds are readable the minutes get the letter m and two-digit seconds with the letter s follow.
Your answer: 1h38
